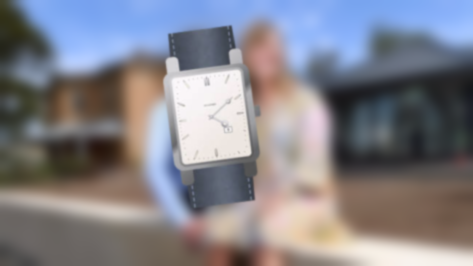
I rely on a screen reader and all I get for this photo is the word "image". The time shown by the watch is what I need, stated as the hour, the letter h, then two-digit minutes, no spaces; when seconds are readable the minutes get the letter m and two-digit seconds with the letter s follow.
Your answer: 4h09
